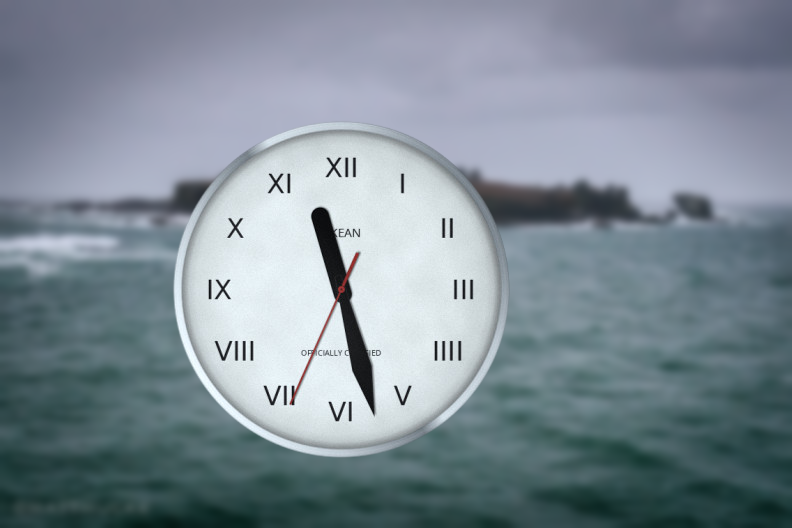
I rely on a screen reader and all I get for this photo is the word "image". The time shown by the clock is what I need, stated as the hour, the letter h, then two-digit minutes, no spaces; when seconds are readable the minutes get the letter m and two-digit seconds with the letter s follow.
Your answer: 11h27m34s
